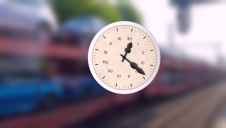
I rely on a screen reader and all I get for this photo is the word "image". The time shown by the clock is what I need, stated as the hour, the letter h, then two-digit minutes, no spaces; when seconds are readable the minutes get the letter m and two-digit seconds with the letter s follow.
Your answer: 12h19
